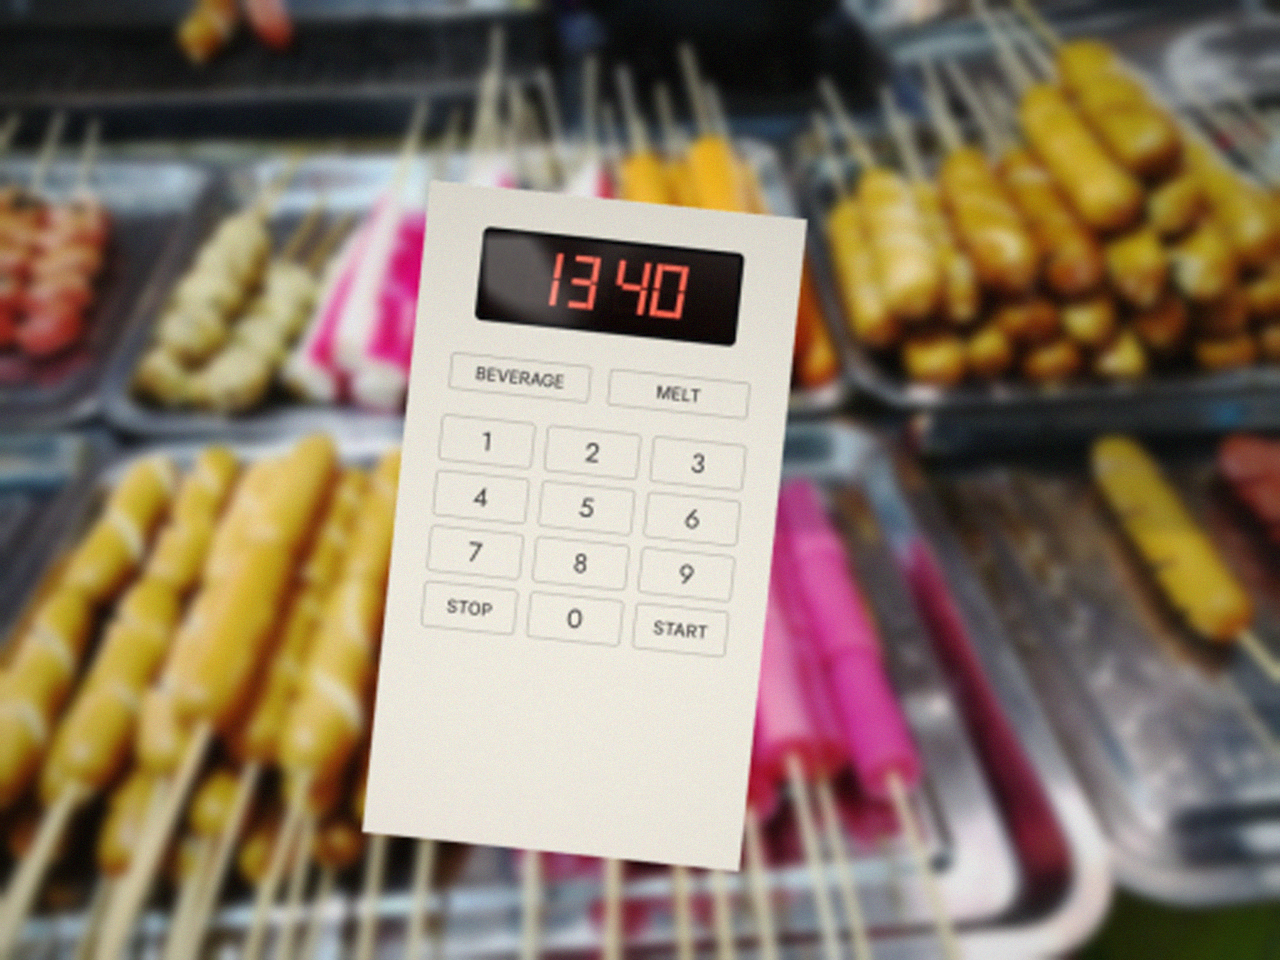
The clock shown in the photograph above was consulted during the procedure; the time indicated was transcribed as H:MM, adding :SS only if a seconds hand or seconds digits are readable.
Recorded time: 13:40
